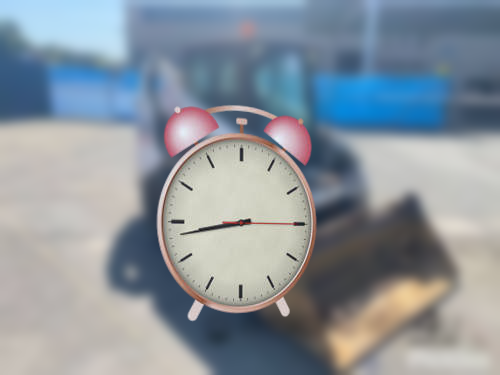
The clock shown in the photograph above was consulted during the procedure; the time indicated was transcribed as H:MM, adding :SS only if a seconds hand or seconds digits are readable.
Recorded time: 8:43:15
